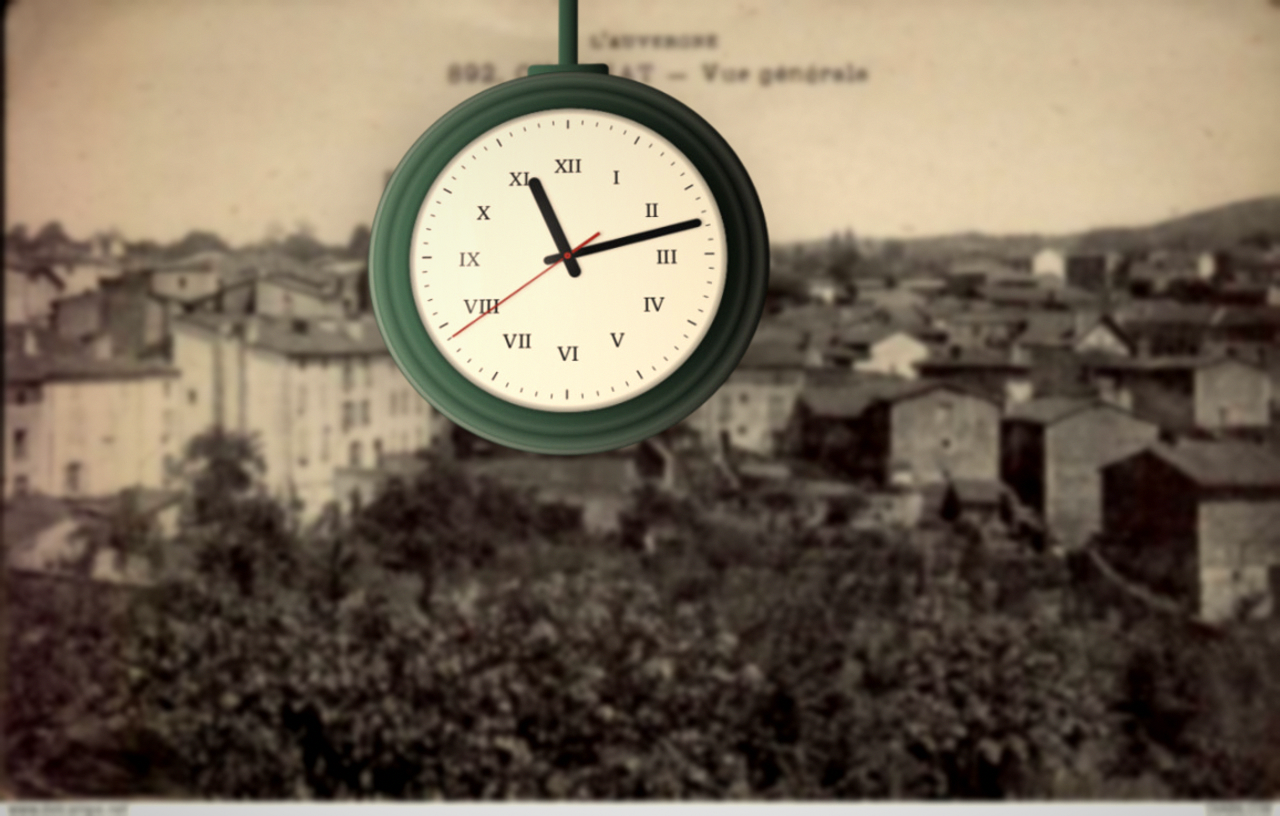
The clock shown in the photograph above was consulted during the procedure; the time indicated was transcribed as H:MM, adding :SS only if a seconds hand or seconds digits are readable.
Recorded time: 11:12:39
